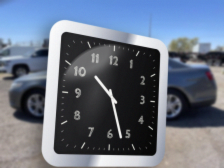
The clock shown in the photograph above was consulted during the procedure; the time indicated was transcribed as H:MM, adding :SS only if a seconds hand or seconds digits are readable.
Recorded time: 10:27
